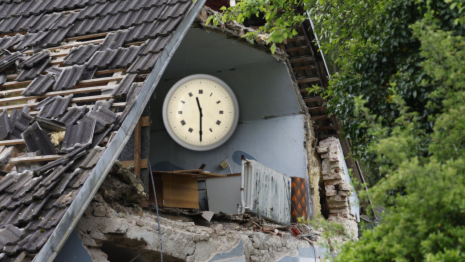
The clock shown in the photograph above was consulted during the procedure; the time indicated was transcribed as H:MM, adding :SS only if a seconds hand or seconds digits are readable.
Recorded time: 11:30
